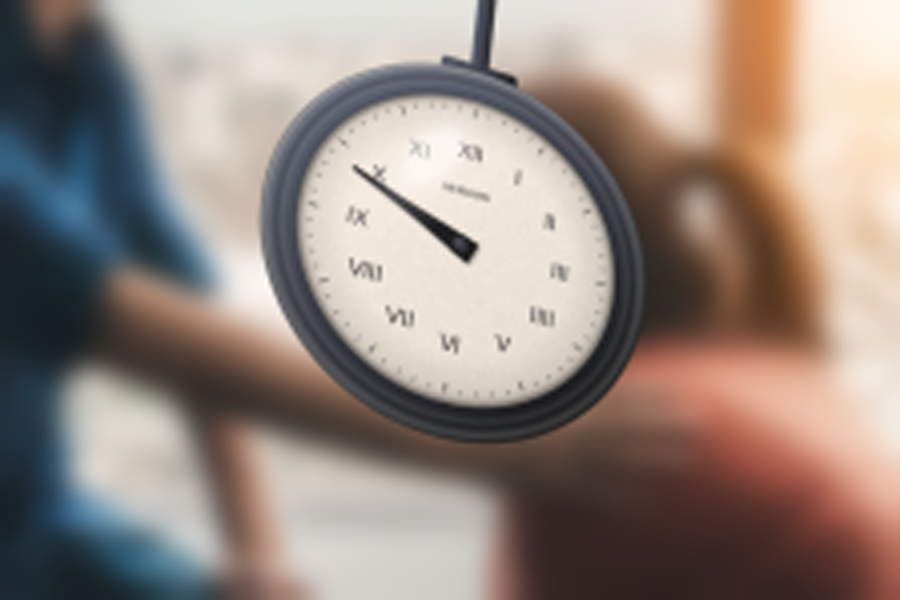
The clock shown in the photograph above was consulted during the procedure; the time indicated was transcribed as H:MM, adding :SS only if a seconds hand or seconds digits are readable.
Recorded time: 9:49
